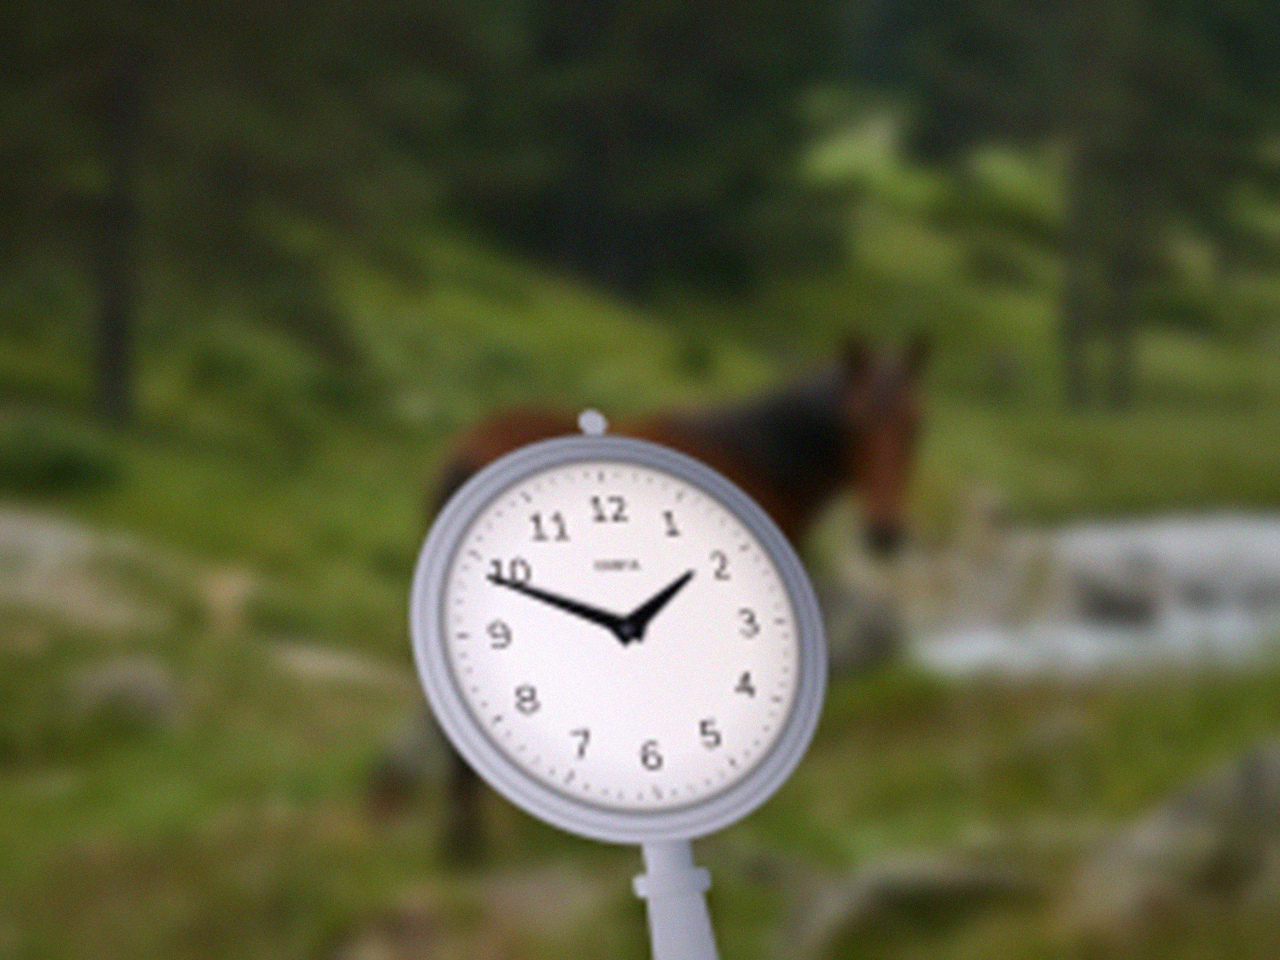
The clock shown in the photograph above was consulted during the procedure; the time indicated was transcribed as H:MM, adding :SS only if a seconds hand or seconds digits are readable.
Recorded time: 1:49
